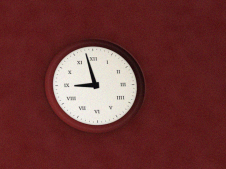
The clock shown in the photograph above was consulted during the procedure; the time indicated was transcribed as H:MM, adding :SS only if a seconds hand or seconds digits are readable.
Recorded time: 8:58
